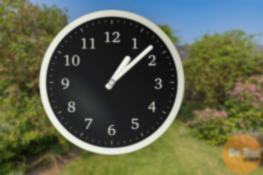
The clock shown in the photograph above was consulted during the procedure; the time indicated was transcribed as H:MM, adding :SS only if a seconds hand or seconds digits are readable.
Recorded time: 1:08
